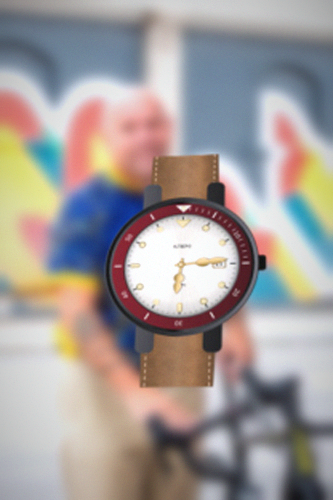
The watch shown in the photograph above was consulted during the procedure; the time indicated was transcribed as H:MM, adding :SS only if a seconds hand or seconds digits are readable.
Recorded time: 6:14
